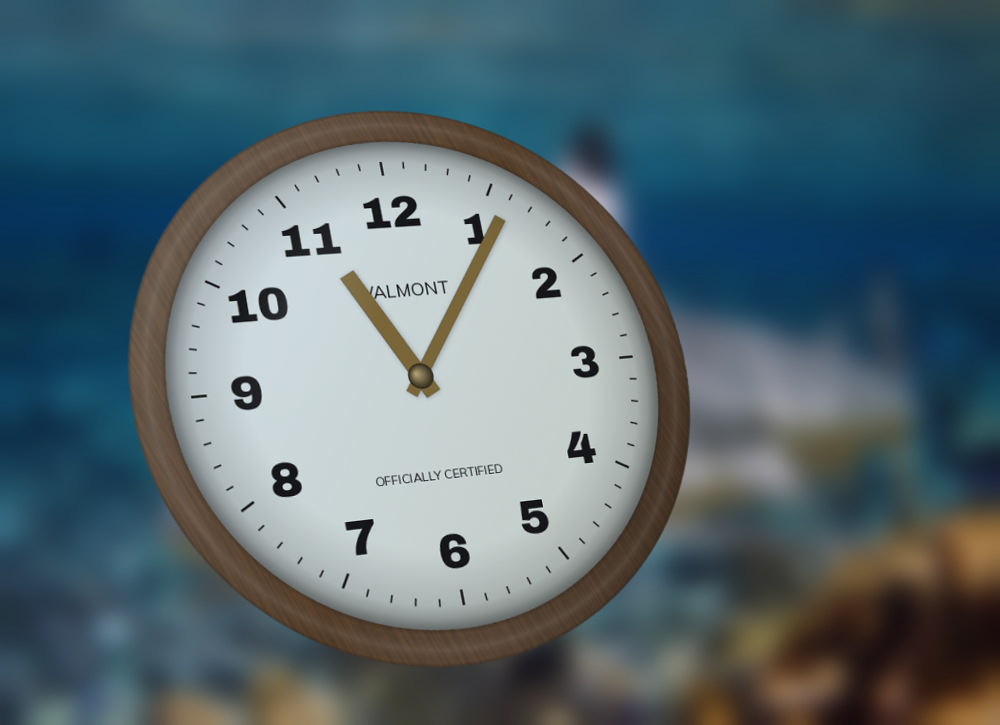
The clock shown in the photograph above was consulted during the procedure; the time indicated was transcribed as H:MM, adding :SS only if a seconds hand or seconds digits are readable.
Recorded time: 11:06
